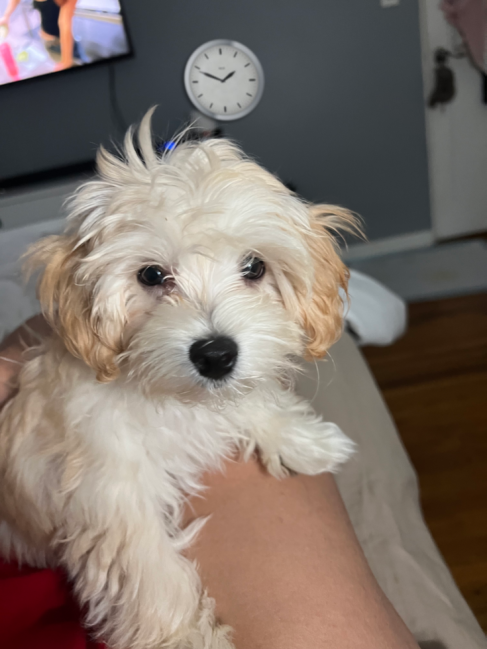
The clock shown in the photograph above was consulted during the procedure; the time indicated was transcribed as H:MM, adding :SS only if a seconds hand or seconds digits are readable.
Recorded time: 1:49
